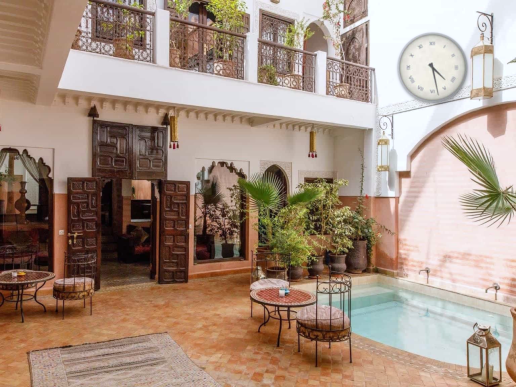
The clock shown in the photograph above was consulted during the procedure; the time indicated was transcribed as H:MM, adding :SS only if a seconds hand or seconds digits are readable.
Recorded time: 4:28
